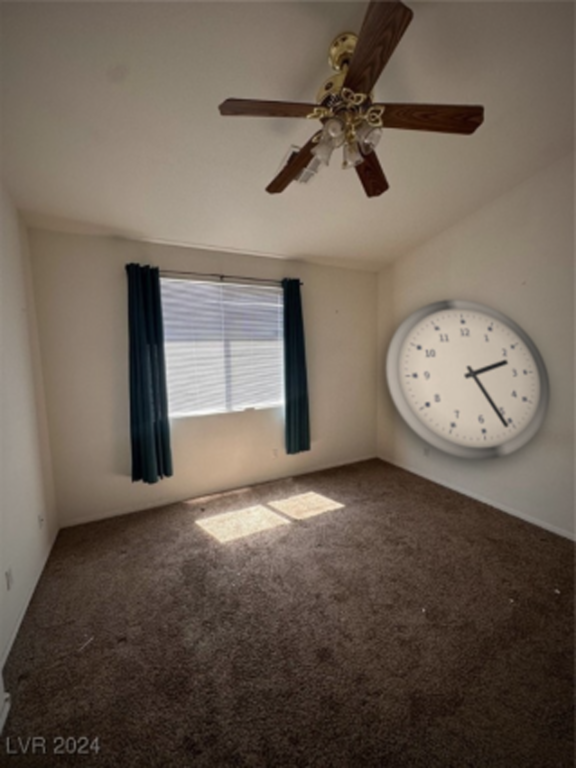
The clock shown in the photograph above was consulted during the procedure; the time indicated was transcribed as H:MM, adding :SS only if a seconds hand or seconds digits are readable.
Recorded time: 2:26
